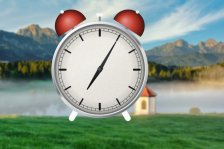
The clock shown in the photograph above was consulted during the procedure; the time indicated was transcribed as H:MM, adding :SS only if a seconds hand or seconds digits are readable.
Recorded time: 7:05
